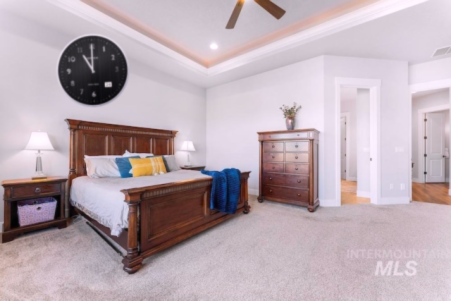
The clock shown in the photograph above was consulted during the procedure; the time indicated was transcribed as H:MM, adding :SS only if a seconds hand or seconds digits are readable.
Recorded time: 11:00
